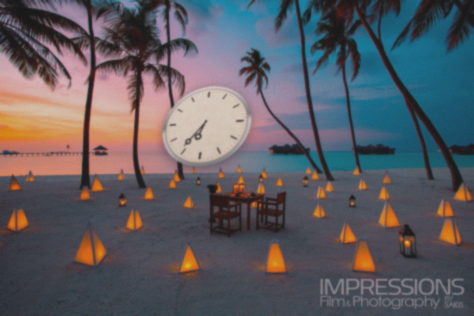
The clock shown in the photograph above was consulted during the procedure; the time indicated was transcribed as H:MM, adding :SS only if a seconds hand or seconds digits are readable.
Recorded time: 6:36
